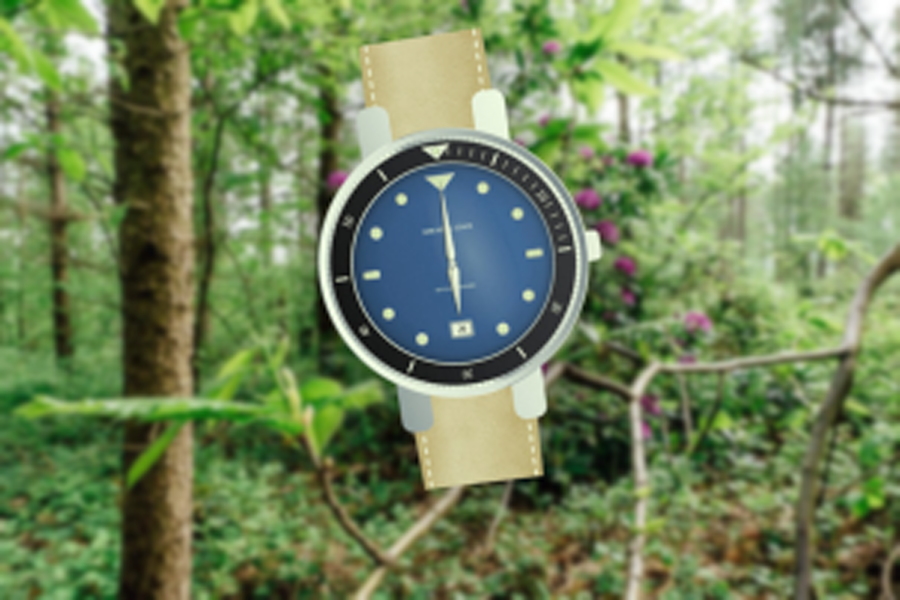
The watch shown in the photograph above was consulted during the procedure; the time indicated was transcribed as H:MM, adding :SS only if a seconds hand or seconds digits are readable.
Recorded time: 6:00
